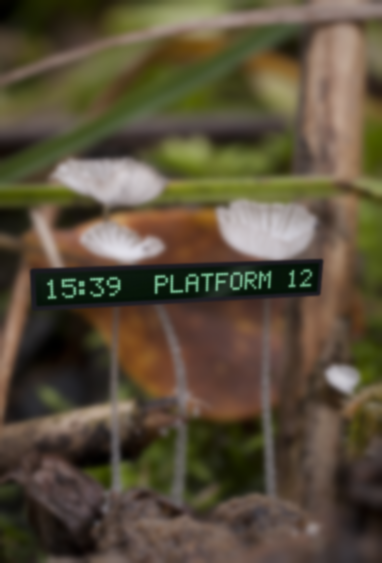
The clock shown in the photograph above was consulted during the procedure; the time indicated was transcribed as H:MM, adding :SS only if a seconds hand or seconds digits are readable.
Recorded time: 15:39
